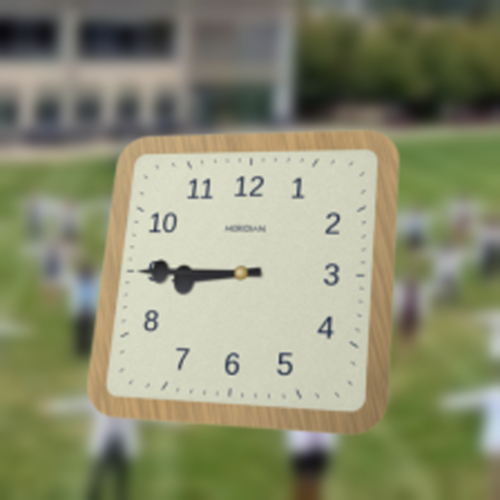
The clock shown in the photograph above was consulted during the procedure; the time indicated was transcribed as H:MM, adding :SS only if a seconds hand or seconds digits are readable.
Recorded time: 8:45
